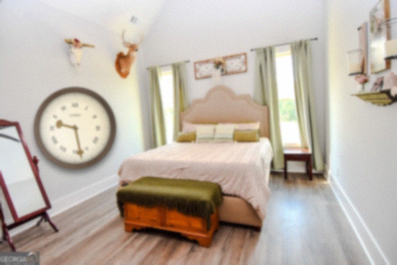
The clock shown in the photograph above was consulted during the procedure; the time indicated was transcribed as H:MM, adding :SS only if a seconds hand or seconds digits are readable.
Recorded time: 9:28
